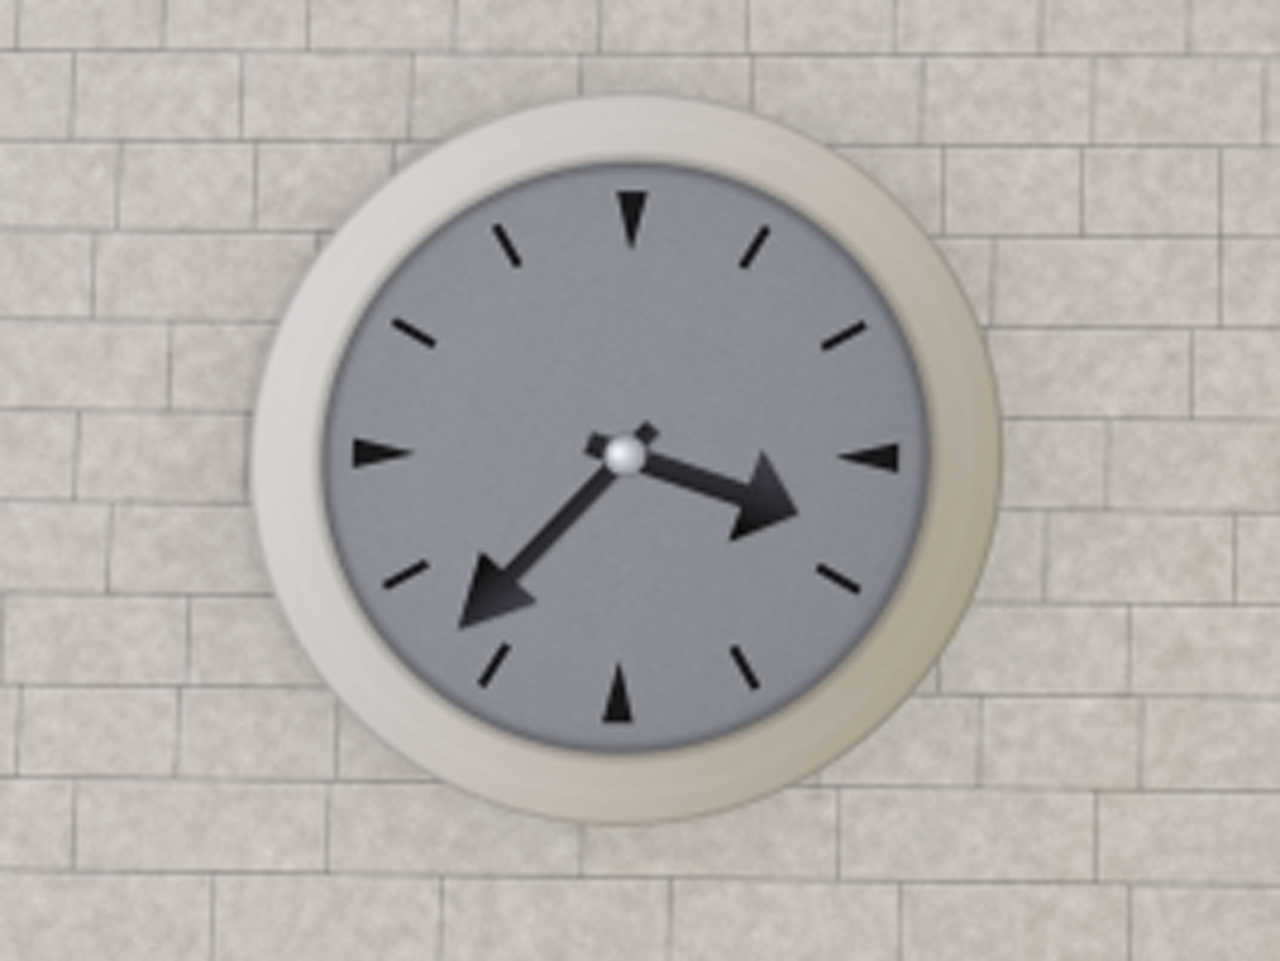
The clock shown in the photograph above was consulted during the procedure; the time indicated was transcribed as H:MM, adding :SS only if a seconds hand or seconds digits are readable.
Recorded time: 3:37
